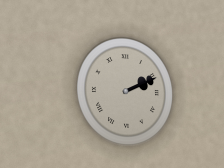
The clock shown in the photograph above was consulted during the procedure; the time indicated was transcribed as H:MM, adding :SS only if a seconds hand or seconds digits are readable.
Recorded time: 2:11
